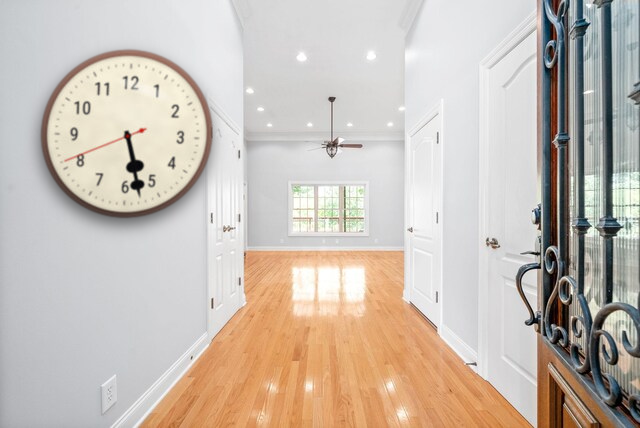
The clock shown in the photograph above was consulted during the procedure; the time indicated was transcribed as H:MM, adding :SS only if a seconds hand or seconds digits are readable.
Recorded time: 5:27:41
